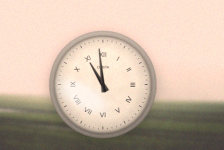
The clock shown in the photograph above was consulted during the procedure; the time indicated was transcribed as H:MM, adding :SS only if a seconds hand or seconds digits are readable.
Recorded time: 10:59
